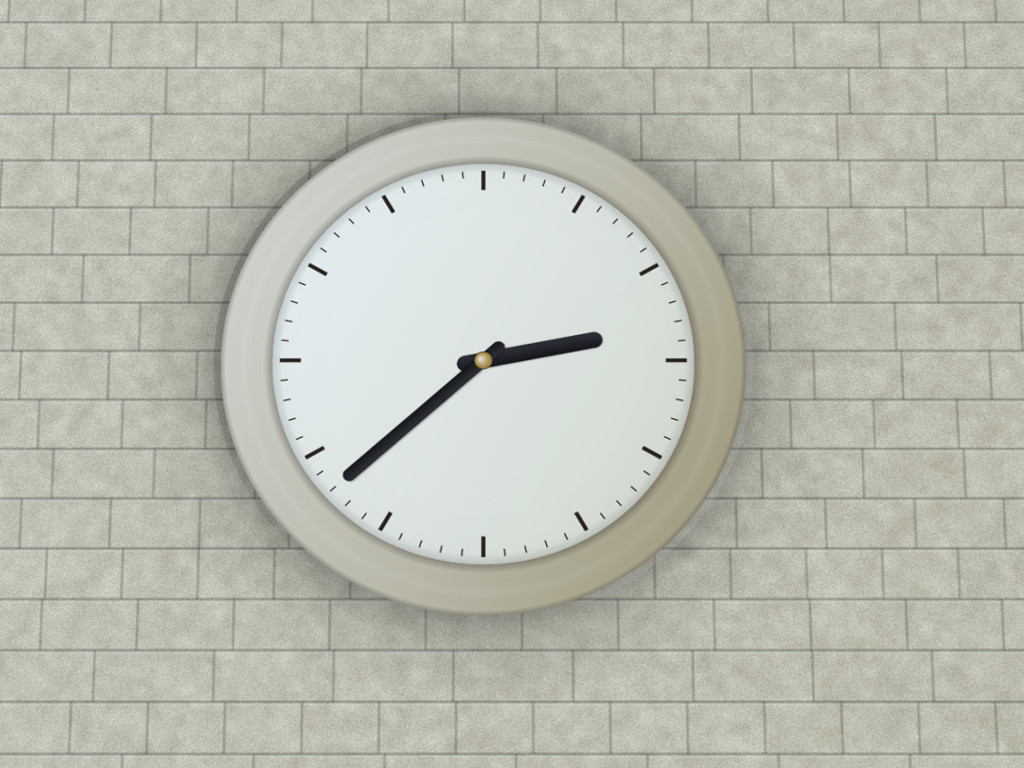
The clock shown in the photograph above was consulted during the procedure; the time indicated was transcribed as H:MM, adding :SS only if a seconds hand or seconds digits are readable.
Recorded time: 2:38
